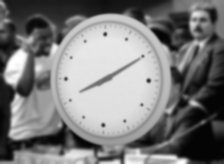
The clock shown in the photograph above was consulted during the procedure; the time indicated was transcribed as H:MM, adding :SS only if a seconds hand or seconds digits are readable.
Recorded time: 8:10
